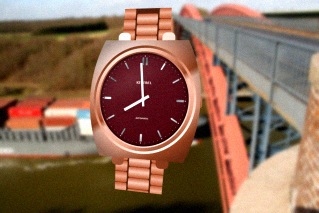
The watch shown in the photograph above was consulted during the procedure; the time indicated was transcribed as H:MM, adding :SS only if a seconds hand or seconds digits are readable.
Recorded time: 7:59
